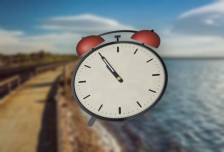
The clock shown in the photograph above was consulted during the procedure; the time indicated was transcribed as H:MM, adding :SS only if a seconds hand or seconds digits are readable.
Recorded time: 10:55
